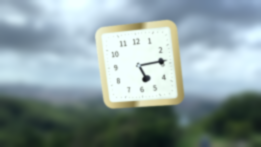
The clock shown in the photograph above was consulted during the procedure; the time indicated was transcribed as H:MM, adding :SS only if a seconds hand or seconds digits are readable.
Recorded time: 5:14
